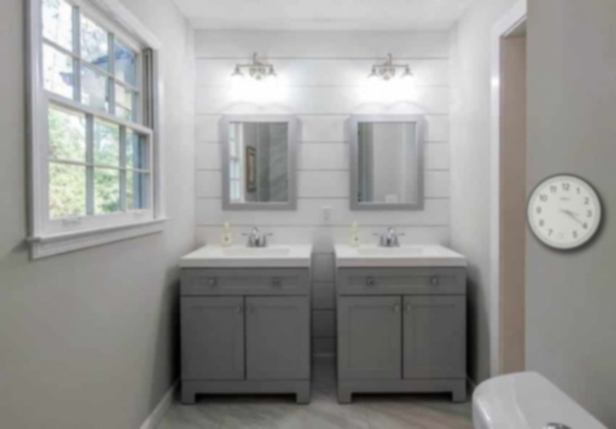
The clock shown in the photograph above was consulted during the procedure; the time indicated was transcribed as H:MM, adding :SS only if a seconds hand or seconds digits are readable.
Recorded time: 3:20
